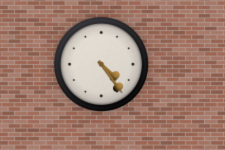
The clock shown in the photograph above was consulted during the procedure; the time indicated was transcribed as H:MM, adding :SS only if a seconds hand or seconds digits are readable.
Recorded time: 4:24
